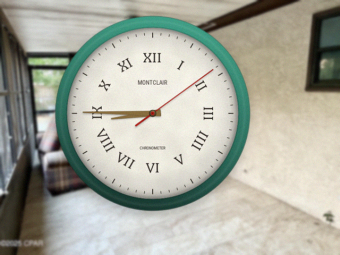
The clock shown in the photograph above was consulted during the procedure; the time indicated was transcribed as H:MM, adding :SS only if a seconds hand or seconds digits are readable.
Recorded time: 8:45:09
